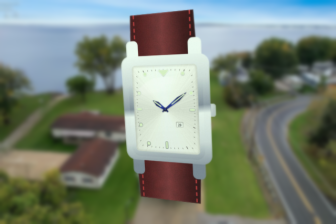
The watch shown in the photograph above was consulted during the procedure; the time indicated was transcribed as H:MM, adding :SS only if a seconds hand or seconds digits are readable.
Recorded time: 10:09
